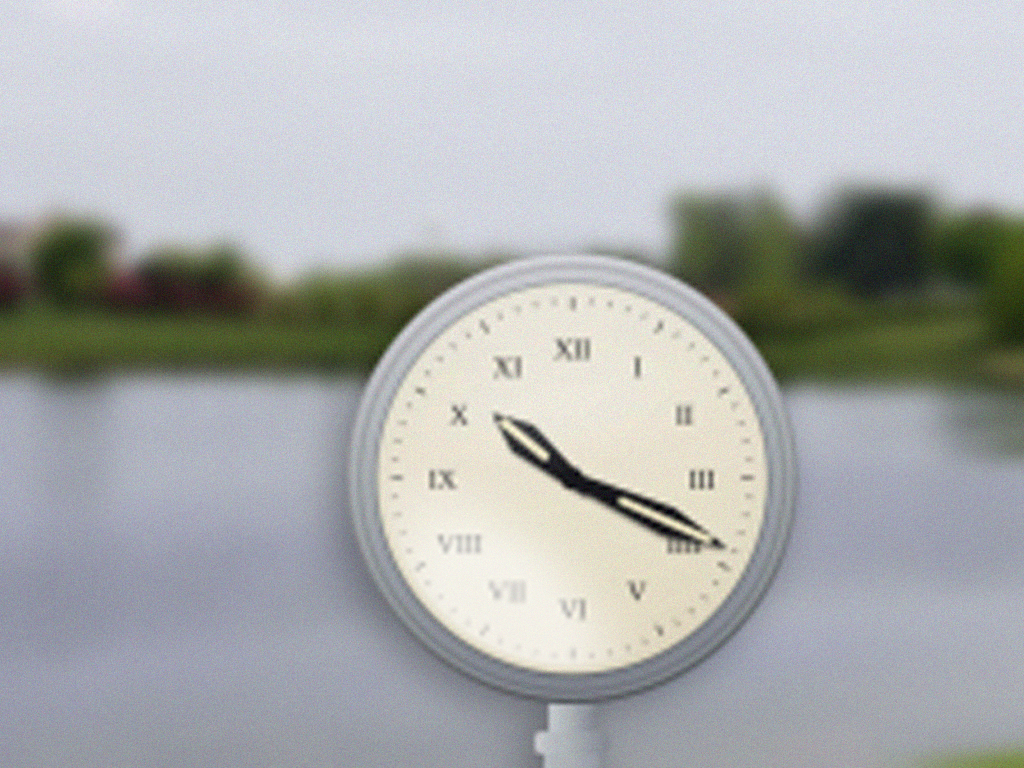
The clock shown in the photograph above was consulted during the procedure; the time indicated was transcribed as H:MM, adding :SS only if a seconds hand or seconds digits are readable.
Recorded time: 10:19
